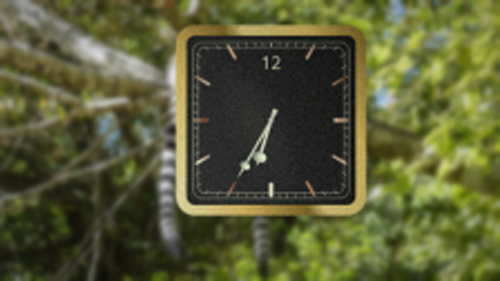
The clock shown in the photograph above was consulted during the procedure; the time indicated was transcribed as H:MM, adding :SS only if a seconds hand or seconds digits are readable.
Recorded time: 6:35
